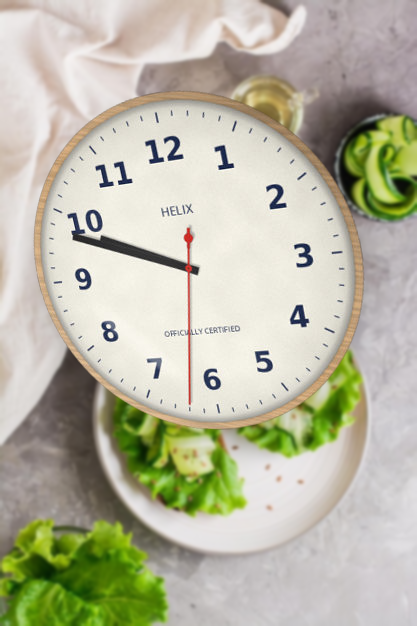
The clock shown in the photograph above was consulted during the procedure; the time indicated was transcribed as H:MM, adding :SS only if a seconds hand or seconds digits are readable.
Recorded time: 9:48:32
